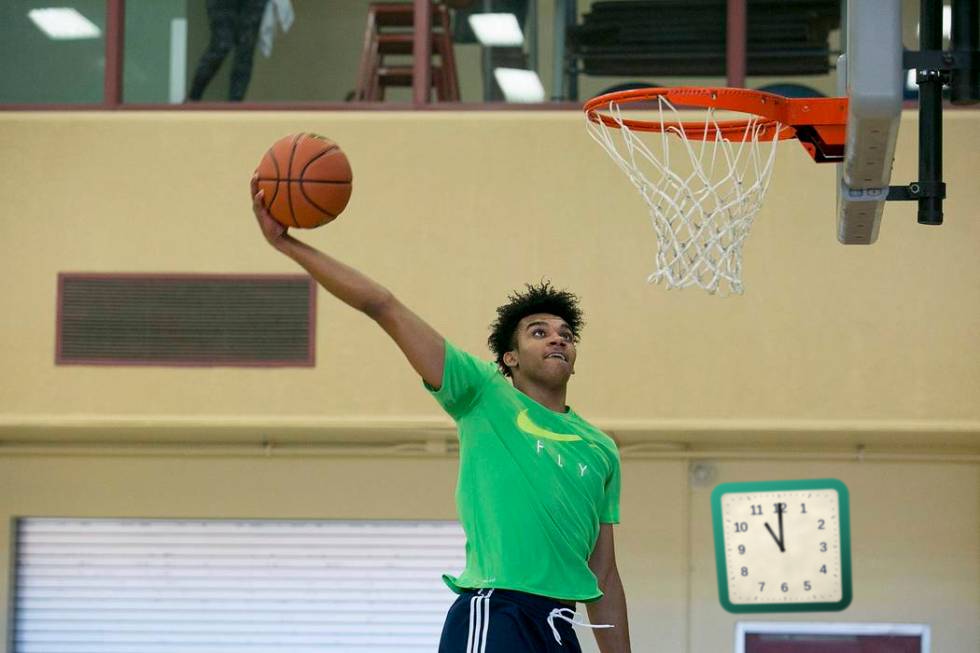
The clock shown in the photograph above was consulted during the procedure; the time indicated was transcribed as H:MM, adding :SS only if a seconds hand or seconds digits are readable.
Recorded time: 11:00
